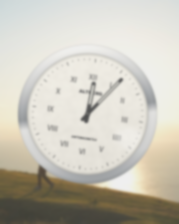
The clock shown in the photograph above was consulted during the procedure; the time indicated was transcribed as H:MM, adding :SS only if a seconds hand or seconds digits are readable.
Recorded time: 12:06
